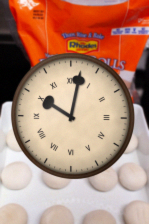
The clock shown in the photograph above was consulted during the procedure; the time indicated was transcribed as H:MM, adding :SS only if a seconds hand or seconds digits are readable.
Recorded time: 10:02
